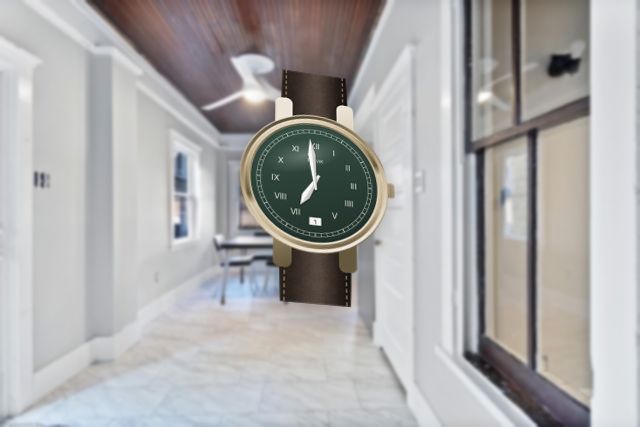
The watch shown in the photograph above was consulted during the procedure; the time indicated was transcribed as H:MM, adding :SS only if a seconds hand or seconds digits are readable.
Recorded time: 6:59
